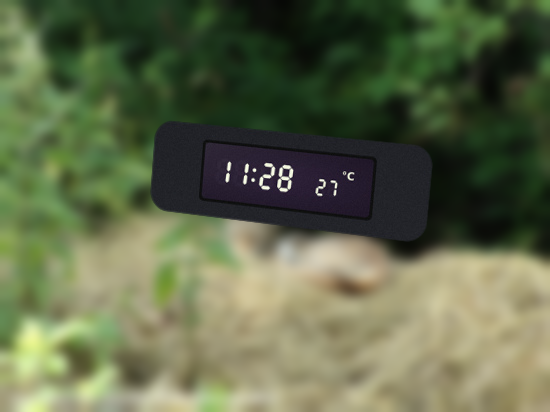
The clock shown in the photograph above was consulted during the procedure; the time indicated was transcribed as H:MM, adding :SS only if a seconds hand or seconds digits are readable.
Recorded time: 11:28
